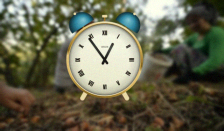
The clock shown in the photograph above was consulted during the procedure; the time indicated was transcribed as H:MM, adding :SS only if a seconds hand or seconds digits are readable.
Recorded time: 12:54
